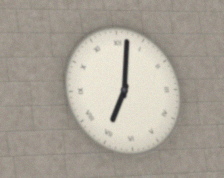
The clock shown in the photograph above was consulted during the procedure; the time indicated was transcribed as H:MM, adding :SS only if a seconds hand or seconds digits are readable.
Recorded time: 7:02
